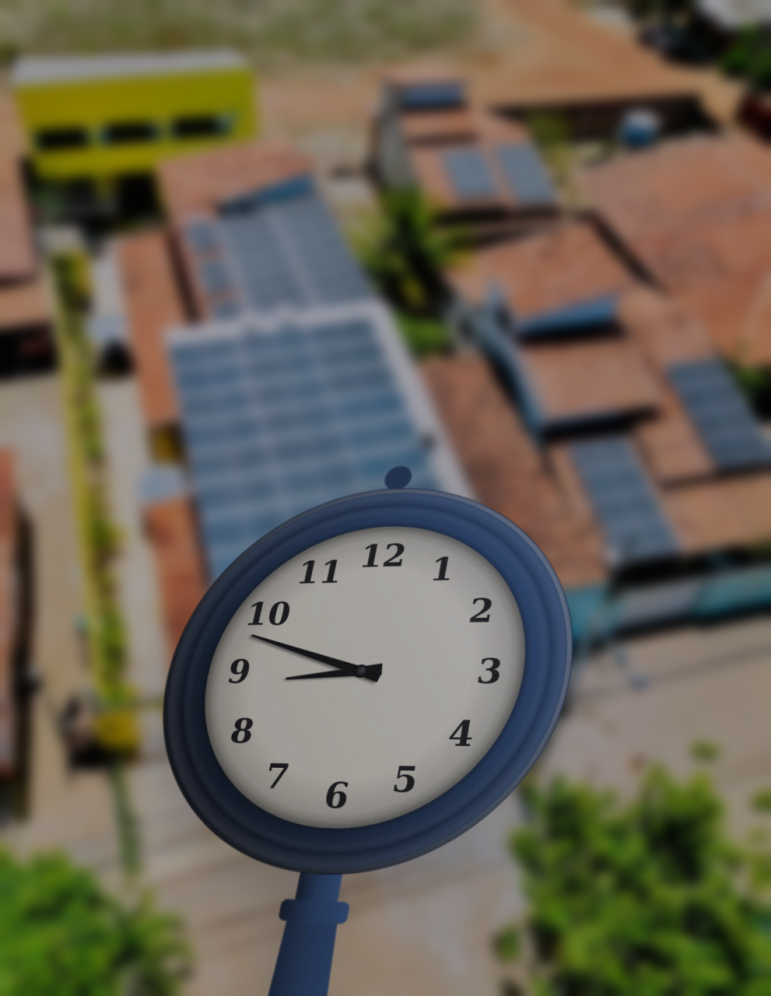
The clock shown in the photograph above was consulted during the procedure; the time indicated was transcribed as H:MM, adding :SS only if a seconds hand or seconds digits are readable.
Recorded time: 8:48
